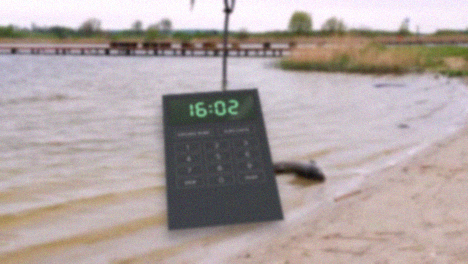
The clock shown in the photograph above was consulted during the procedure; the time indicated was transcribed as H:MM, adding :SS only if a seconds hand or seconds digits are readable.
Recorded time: 16:02
